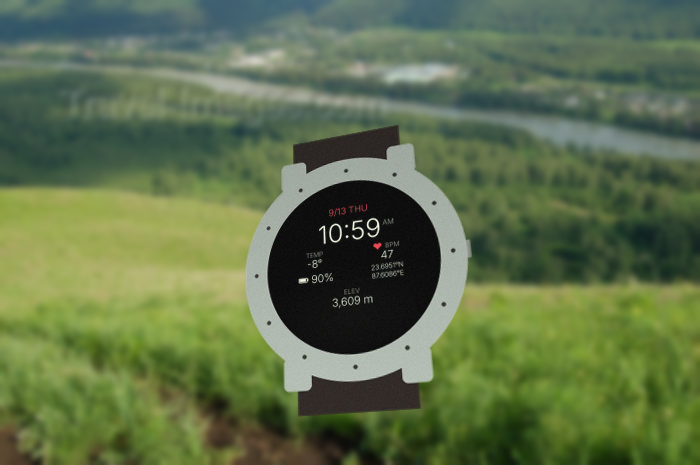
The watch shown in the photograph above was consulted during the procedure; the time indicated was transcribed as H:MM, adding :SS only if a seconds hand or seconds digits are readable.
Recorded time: 10:59
